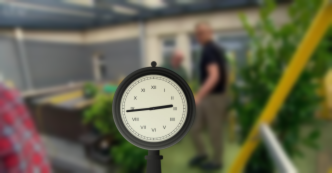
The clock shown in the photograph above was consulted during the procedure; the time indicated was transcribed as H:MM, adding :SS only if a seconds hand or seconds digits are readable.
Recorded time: 2:44
